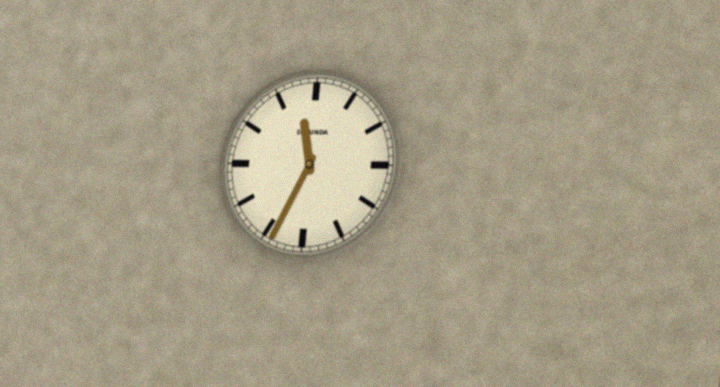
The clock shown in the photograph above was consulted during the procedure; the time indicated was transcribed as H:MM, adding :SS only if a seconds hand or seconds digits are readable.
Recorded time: 11:34
